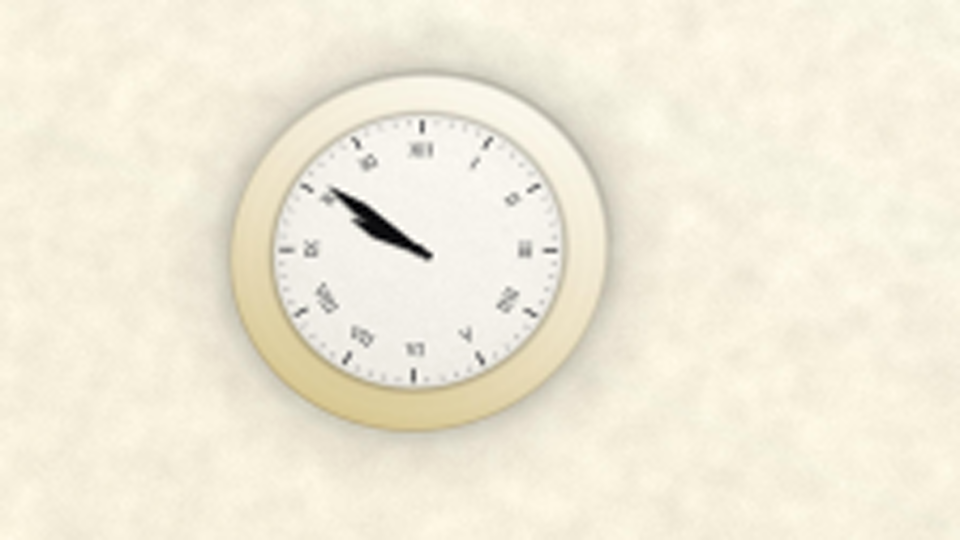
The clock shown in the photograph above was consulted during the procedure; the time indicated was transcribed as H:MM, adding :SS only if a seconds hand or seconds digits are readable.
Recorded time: 9:51
